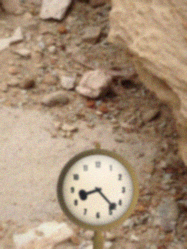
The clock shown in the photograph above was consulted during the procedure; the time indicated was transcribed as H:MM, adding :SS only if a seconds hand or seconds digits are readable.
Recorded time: 8:23
